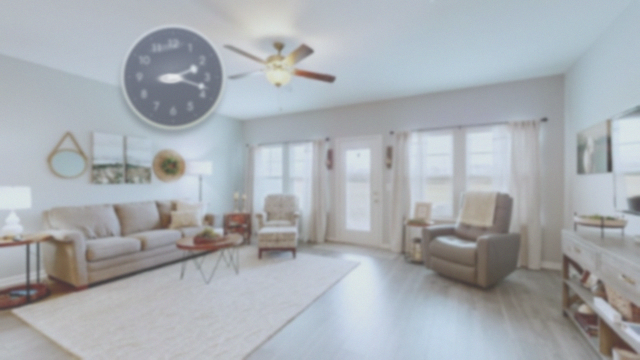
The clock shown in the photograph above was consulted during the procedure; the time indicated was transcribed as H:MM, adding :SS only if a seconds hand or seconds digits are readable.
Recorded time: 2:18
